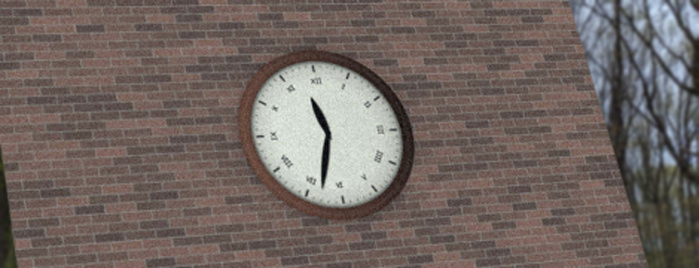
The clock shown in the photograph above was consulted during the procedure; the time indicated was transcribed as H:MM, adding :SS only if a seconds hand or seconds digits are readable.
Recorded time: 11:33
